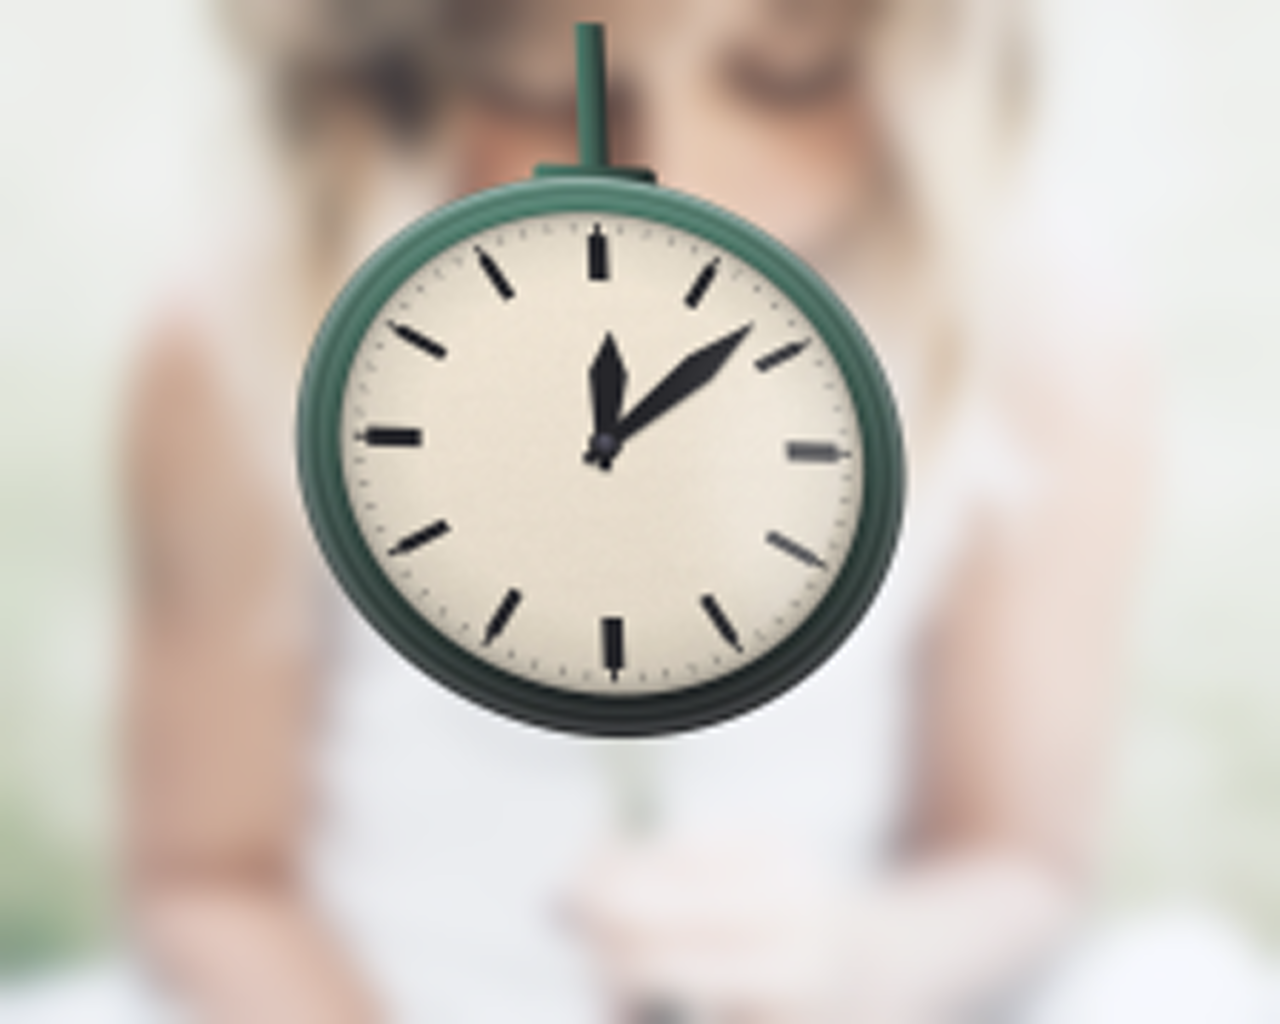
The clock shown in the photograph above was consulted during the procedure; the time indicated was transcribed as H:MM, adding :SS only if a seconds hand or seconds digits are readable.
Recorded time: 12:08
